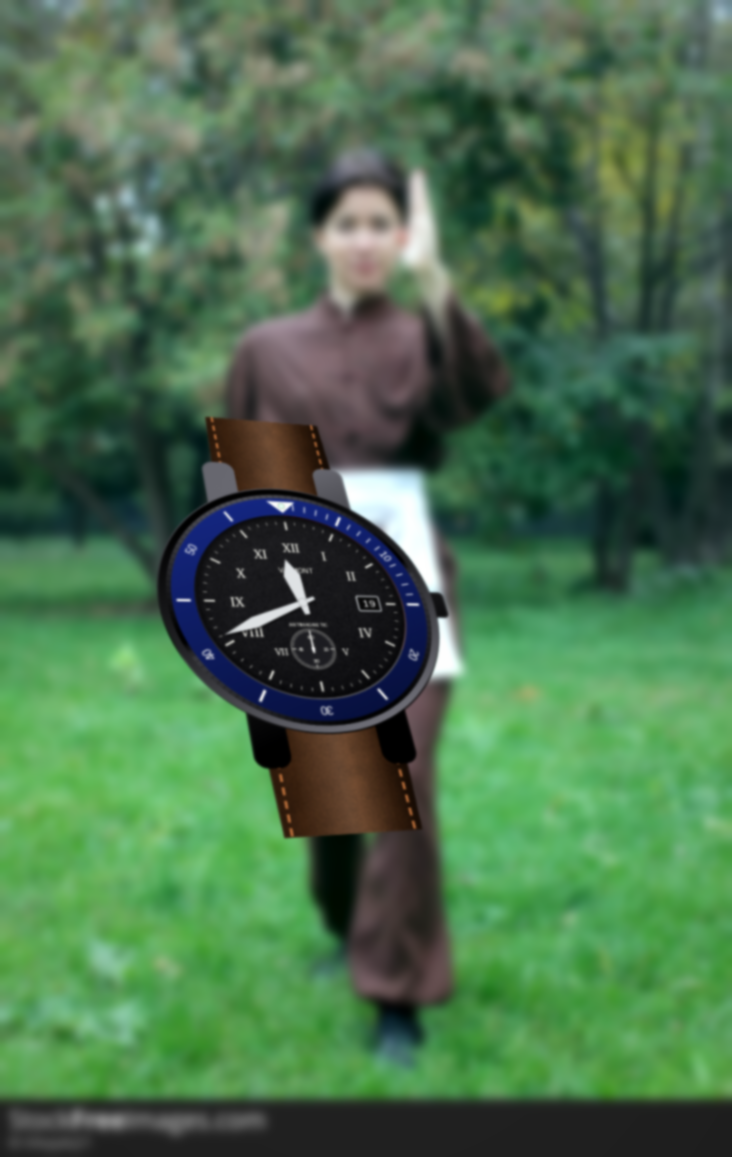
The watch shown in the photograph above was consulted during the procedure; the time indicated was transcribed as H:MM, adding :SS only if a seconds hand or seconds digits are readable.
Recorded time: 11:41
